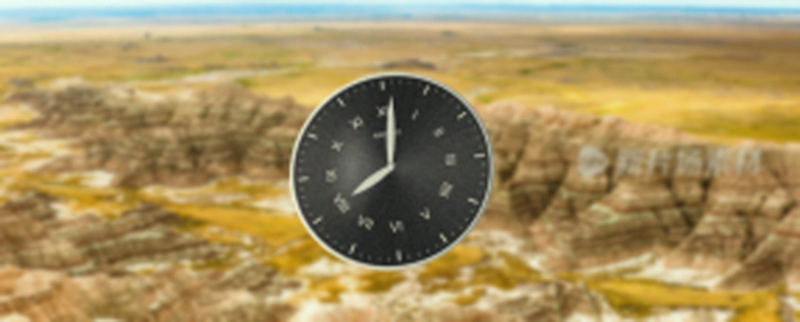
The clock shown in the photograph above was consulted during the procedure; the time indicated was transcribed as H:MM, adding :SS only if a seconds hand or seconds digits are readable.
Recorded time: 8:01
